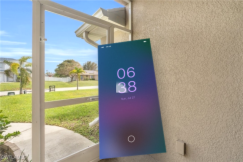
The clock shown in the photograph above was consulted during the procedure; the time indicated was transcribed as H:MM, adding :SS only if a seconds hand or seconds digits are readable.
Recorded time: 6:38
